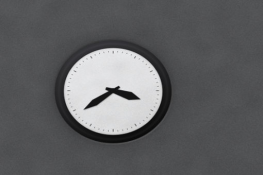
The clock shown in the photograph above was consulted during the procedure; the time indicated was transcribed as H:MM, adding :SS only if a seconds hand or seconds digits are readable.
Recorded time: 3:39
